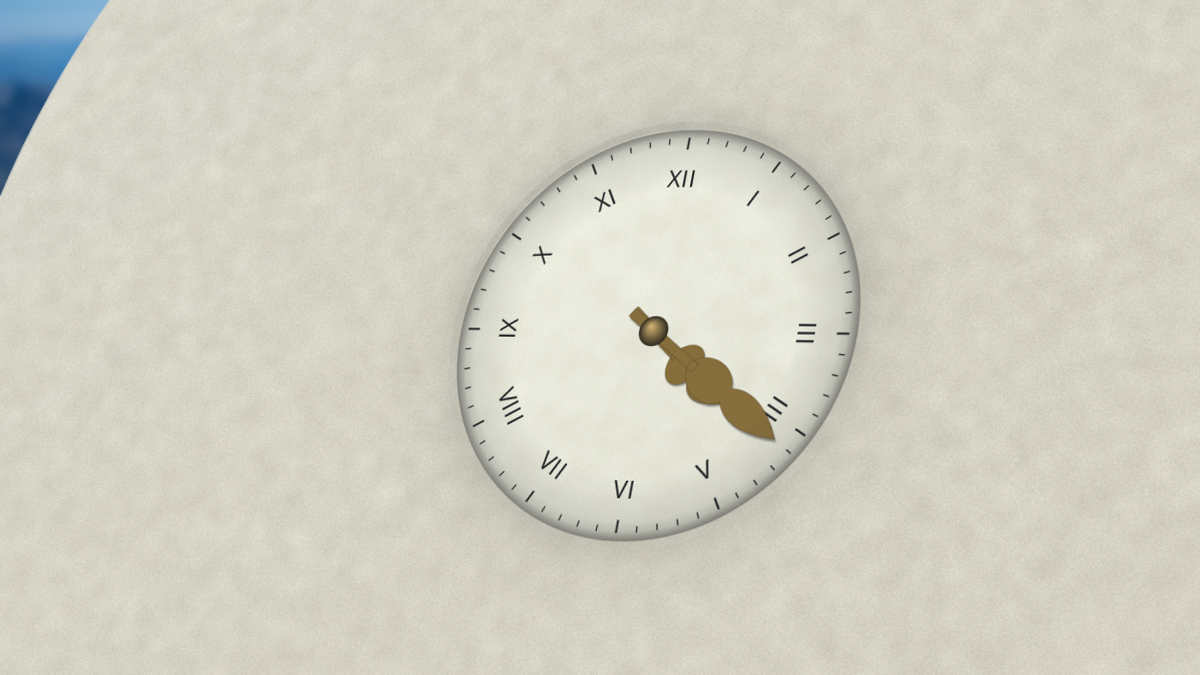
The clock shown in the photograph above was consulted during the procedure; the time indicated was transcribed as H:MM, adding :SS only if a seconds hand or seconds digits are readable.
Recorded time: 4:21
